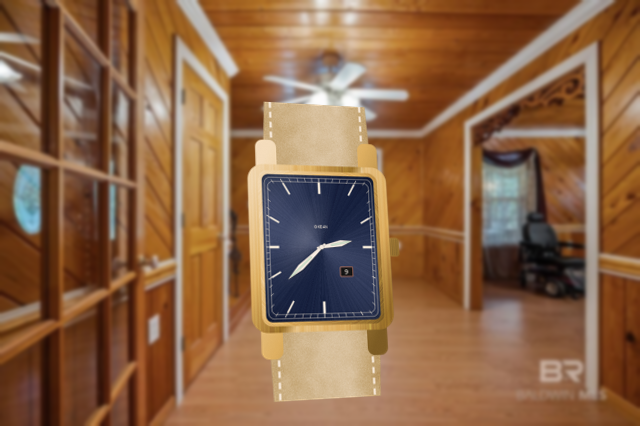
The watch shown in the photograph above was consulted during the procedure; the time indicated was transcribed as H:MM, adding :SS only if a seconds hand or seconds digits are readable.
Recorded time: 2:38
